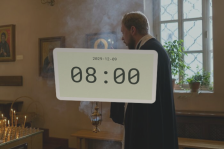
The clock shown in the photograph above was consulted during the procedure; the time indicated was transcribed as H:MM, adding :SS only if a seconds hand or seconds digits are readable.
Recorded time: 8:00
